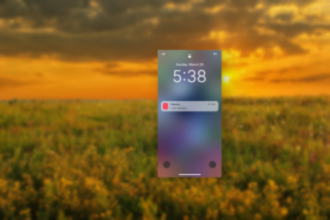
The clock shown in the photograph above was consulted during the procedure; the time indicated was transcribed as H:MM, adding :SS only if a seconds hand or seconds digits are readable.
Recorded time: 5:38
